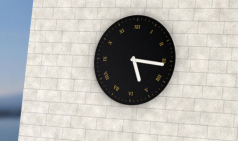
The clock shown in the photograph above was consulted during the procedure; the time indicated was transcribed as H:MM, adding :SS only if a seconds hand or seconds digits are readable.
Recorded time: 5:16
